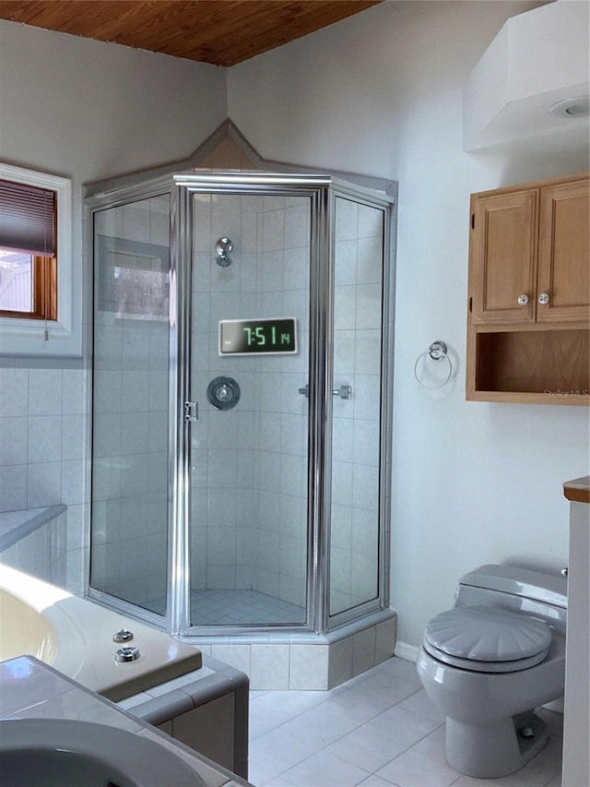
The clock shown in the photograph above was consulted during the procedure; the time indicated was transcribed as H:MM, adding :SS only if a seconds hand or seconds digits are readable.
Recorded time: 7:51:14
